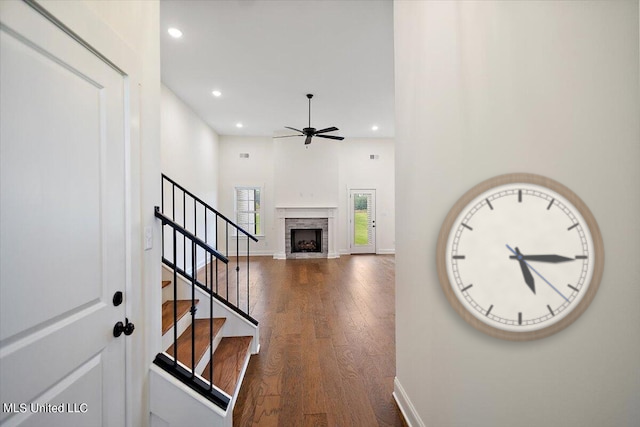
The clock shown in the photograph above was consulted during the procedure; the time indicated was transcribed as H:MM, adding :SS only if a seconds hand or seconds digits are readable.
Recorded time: 5:15:22
